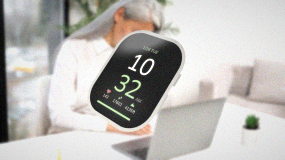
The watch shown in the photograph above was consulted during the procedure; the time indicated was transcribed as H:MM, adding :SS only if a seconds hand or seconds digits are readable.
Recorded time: 10:32
